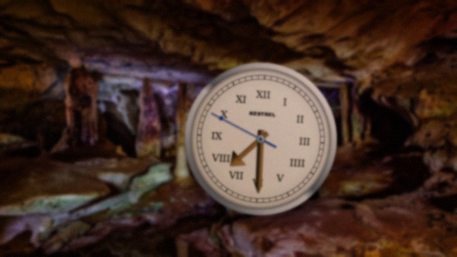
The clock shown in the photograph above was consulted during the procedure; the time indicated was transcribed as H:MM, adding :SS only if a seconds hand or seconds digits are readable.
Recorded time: 7:29:49
